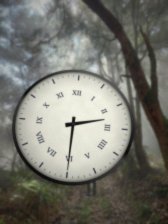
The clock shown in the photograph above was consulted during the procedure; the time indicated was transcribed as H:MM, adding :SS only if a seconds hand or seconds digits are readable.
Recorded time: 2:30
